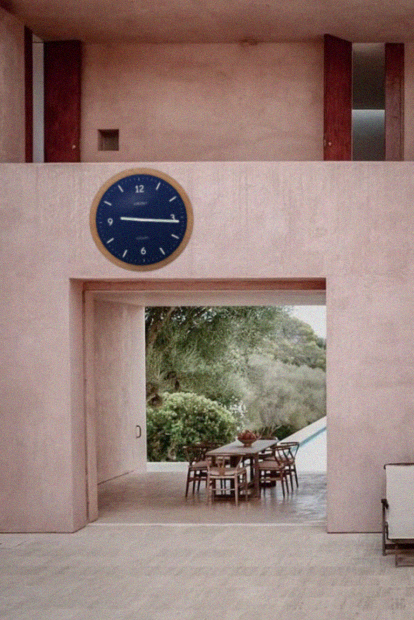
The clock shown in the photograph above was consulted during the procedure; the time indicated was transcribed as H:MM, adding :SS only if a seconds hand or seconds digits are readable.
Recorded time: 9:16
